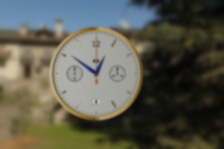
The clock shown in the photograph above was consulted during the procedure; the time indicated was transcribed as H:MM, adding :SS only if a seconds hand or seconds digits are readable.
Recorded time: 12:51
